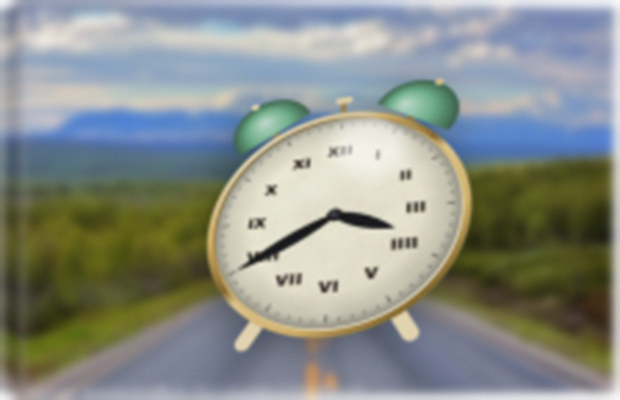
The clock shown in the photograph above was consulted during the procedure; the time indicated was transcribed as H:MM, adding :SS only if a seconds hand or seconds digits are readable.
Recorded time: 3:40
